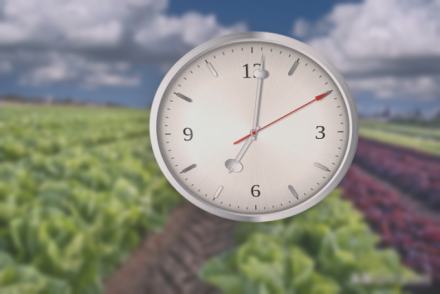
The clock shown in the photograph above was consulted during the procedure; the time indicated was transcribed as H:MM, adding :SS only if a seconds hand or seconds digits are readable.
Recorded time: 7:01:10
